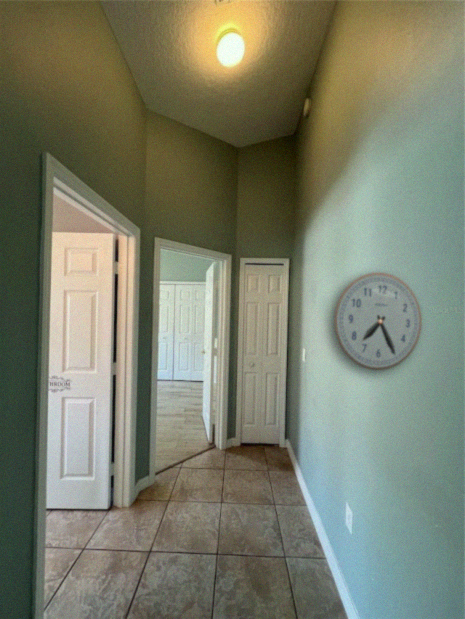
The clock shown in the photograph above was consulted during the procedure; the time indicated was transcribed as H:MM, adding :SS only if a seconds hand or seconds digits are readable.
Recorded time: 7:25
